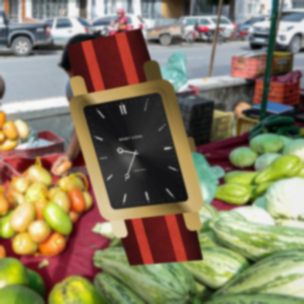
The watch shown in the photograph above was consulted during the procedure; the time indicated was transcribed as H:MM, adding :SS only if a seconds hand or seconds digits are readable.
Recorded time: 9:36
